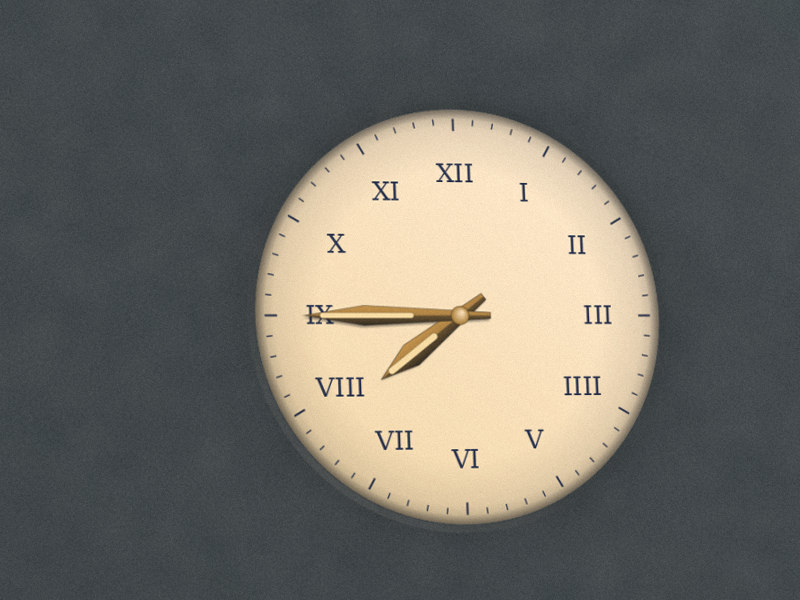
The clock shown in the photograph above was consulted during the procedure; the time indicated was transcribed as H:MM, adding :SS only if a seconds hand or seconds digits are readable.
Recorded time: 7:45
